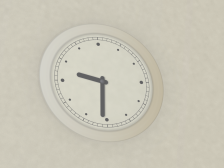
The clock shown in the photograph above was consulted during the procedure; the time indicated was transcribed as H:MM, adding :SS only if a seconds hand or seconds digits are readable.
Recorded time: 9:31
